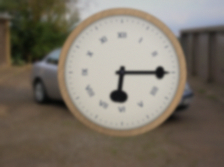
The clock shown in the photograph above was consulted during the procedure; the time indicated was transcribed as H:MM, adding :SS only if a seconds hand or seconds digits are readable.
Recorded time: 6:15
